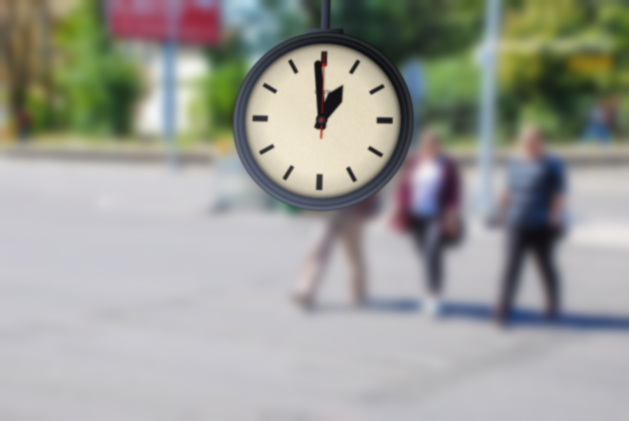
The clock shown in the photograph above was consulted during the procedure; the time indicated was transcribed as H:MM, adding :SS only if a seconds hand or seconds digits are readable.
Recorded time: 12:59:00
